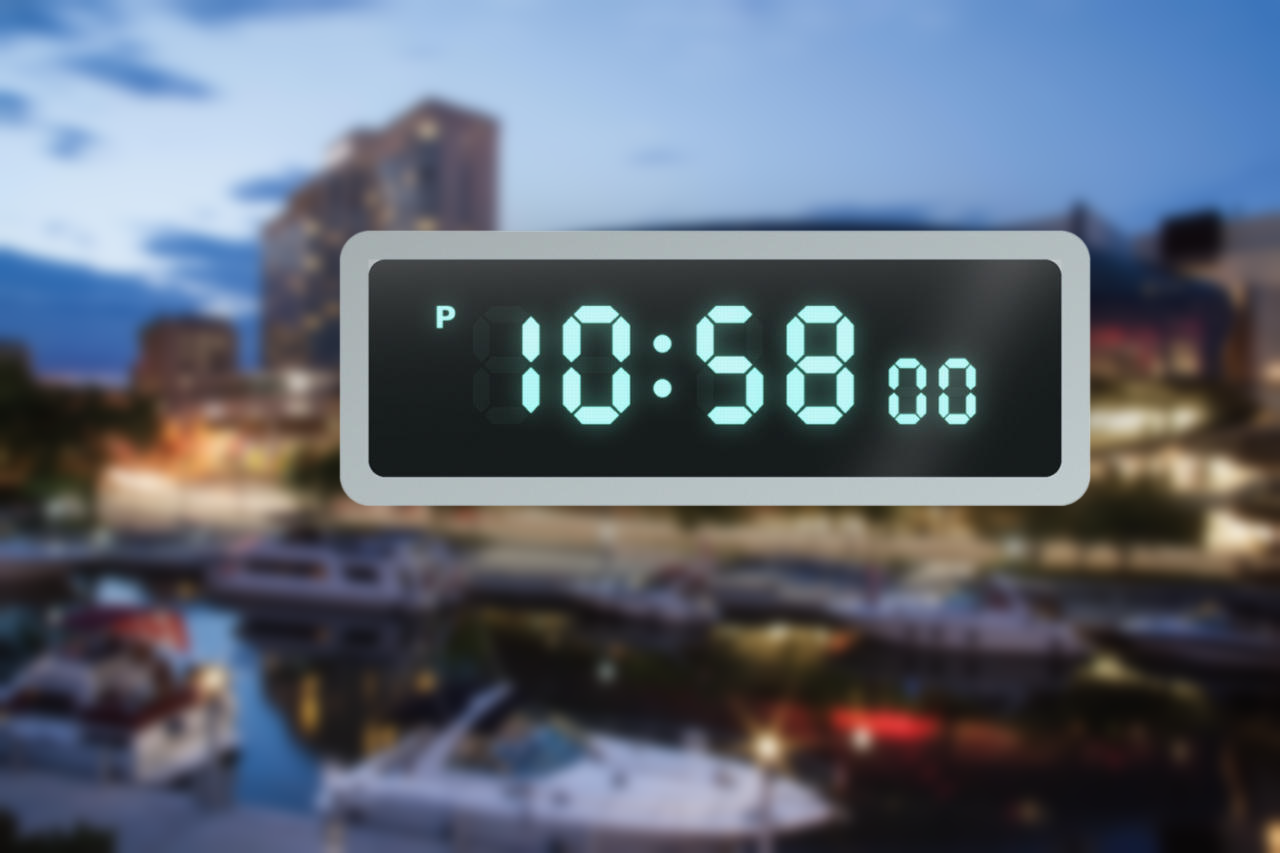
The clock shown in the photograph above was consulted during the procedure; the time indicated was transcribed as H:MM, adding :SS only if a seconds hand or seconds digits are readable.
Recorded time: 10:58:00
